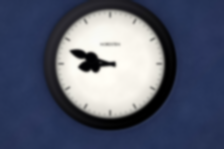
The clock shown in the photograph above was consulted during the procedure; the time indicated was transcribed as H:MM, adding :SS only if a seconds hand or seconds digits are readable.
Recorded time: 8:48
